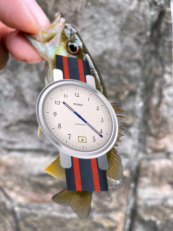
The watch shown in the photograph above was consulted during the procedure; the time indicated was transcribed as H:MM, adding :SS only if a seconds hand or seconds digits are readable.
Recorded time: 10:22
